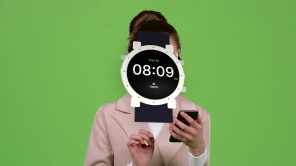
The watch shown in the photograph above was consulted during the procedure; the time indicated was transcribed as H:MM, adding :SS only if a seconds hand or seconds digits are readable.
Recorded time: 8:09
